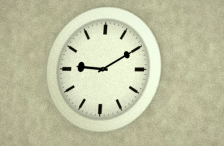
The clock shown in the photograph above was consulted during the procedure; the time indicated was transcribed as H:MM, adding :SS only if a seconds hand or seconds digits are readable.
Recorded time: 9:10
